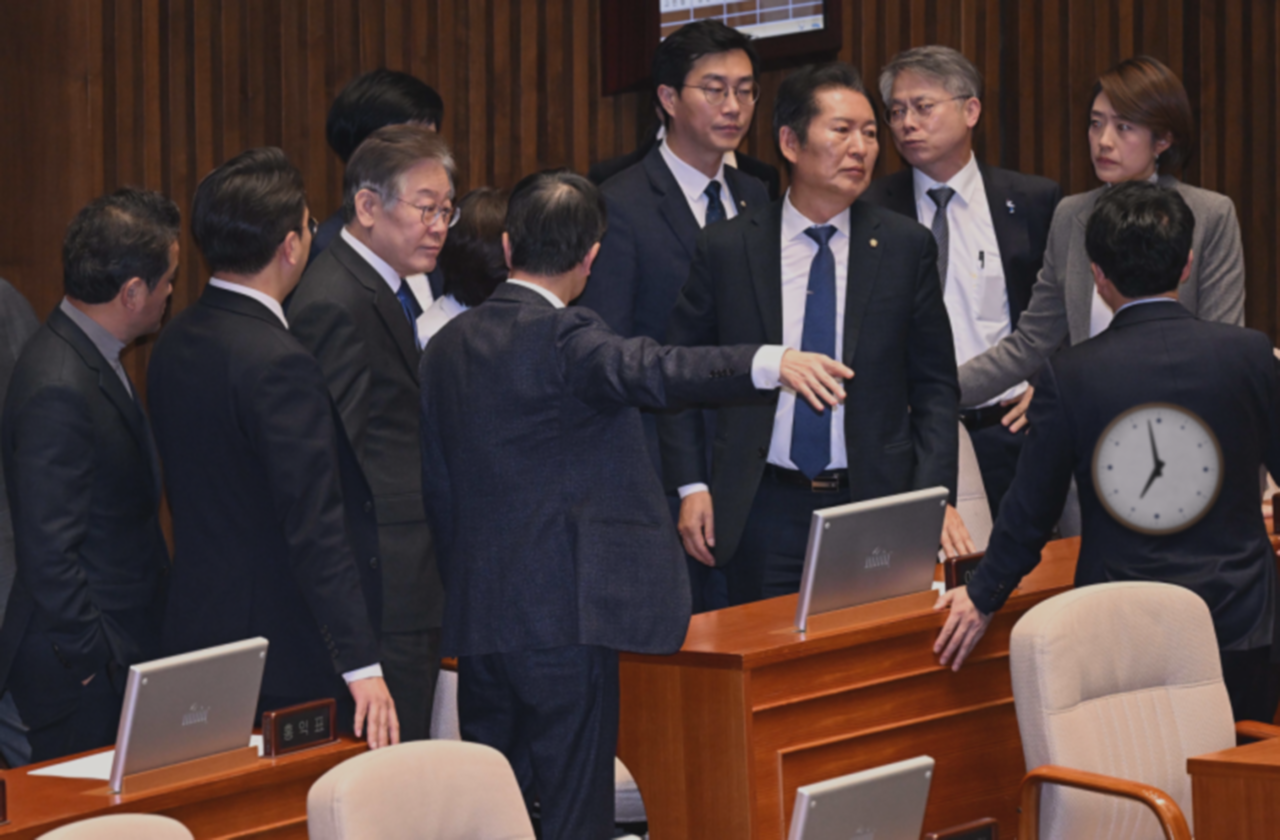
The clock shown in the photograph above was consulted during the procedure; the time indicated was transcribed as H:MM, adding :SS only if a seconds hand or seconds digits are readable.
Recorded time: 6:58
